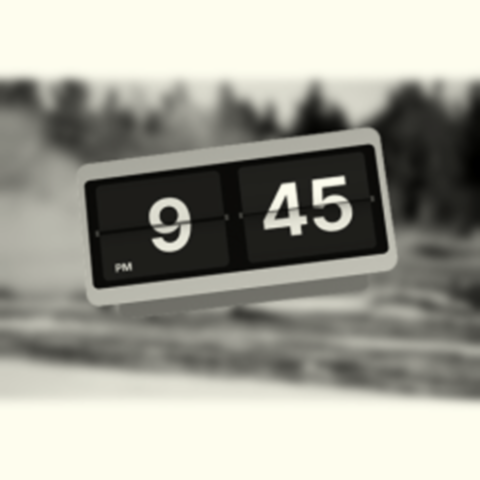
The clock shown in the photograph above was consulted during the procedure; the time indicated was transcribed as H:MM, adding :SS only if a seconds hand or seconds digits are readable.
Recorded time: 9:45
